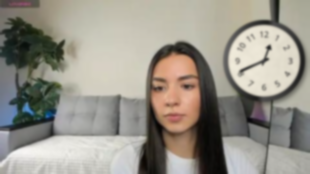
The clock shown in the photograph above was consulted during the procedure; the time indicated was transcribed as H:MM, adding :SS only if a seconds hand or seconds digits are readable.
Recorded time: 12:41
